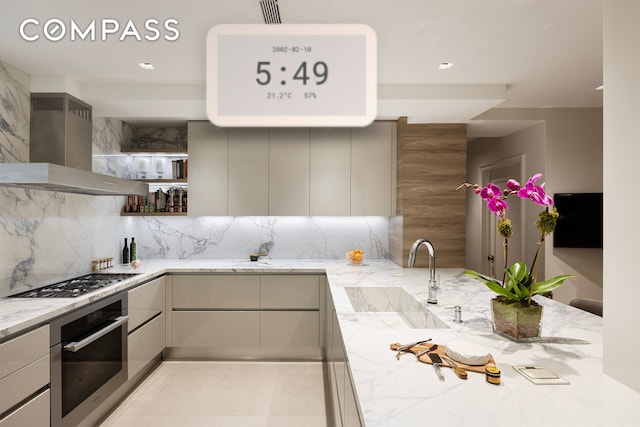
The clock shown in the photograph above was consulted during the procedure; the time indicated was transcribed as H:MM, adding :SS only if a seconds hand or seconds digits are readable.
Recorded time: 5:49
